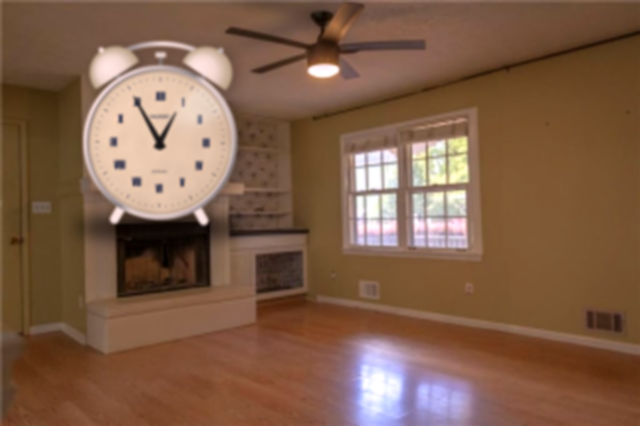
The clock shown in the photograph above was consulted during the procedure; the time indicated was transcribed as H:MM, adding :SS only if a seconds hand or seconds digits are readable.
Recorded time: 12:55
